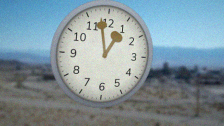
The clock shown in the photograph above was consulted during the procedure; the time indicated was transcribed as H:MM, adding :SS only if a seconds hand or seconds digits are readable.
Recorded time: 12:58
